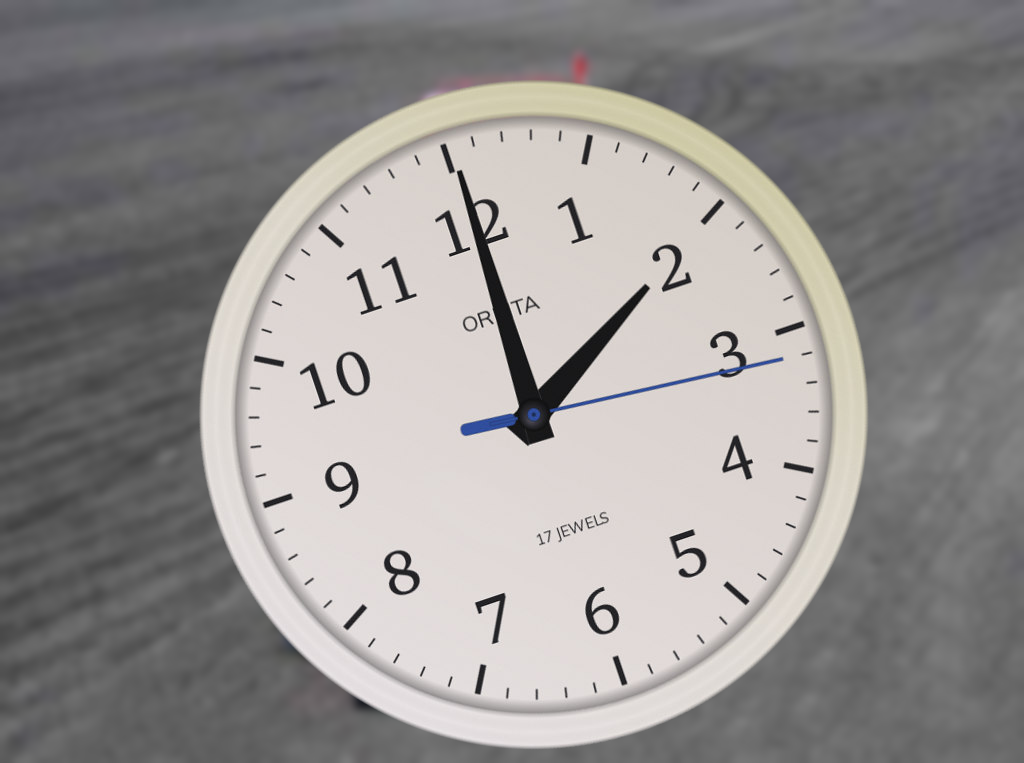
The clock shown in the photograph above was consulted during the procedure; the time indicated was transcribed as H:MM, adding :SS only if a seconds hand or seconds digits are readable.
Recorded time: 2:00:16
